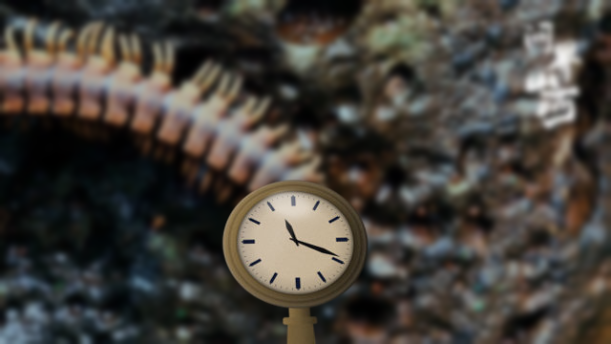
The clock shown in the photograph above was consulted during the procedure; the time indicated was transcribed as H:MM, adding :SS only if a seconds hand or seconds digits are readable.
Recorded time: 11:19
